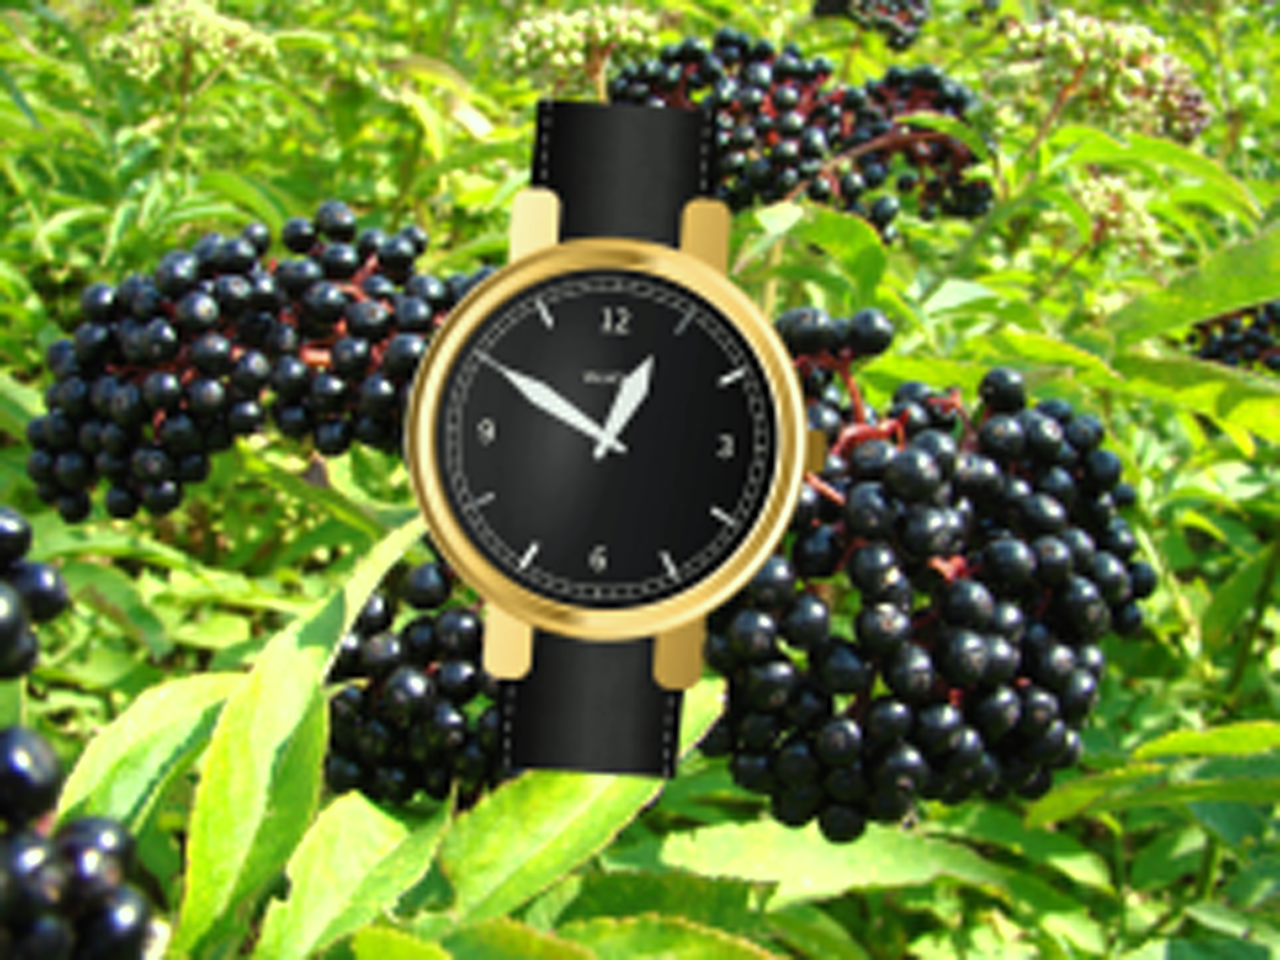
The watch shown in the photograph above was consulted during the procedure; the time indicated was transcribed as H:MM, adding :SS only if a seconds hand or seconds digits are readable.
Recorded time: 12:50
